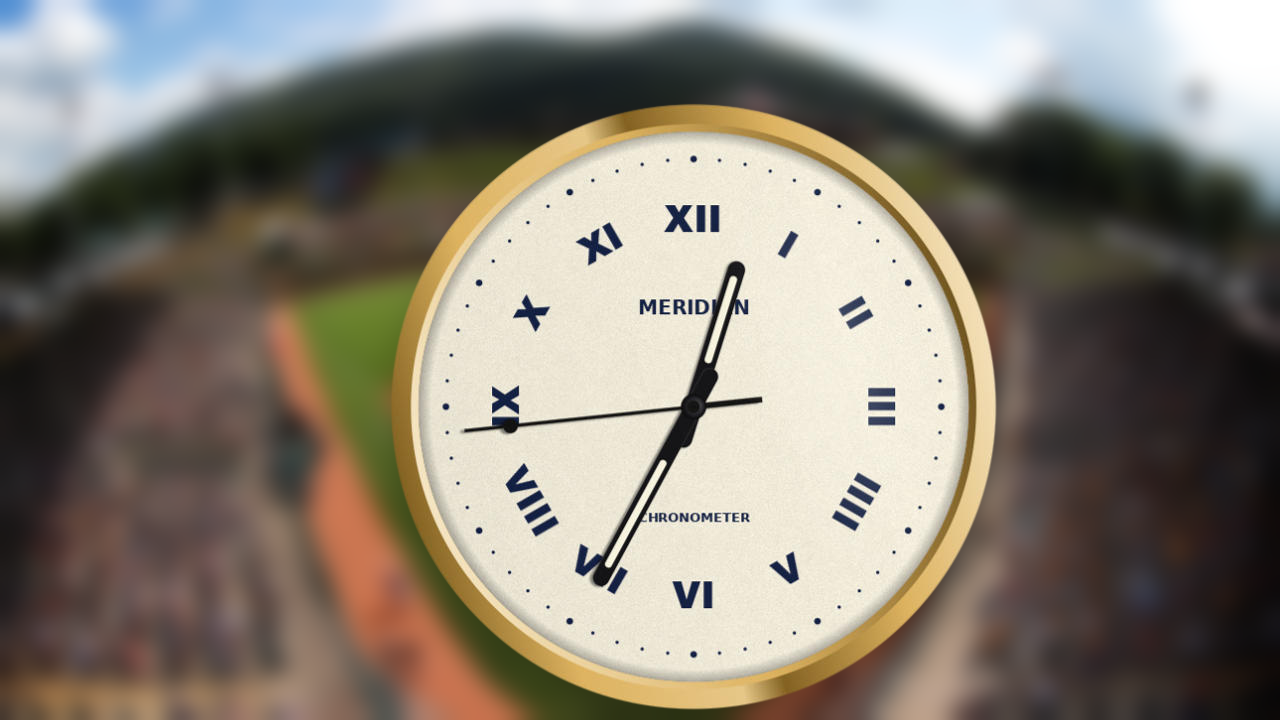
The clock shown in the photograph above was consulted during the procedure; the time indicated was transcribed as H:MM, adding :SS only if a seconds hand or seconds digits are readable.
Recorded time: 12:34:44
